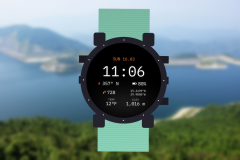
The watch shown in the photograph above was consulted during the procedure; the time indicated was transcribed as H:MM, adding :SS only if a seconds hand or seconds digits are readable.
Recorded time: 11:06
